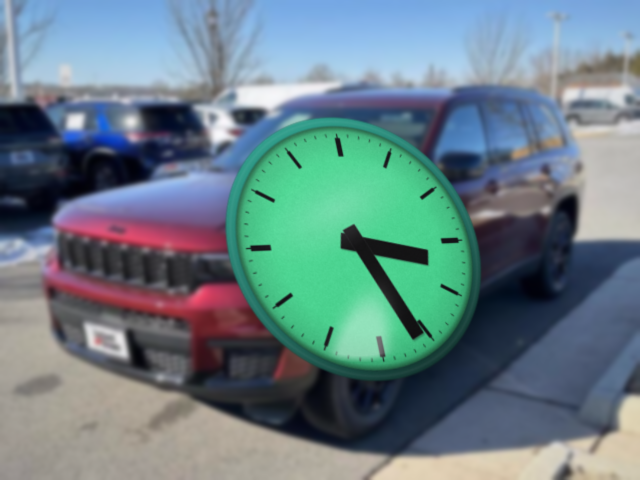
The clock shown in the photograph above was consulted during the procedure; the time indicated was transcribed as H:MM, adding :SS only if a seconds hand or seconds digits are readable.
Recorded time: 3:26
